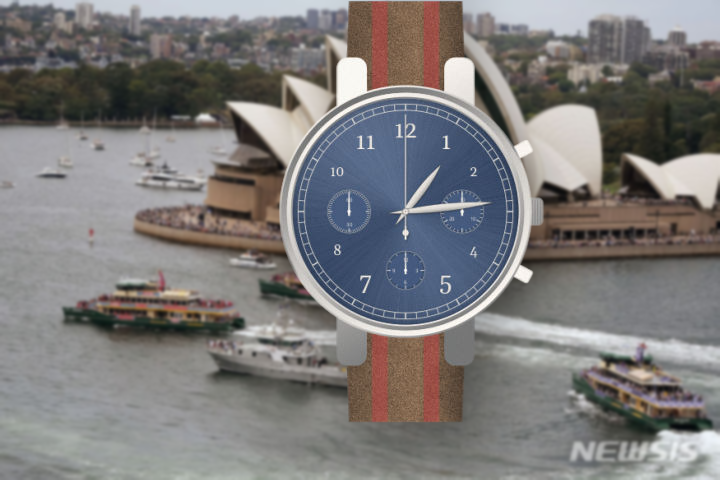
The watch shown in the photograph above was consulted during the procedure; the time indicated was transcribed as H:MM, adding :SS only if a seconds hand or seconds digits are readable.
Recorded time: 1:14
